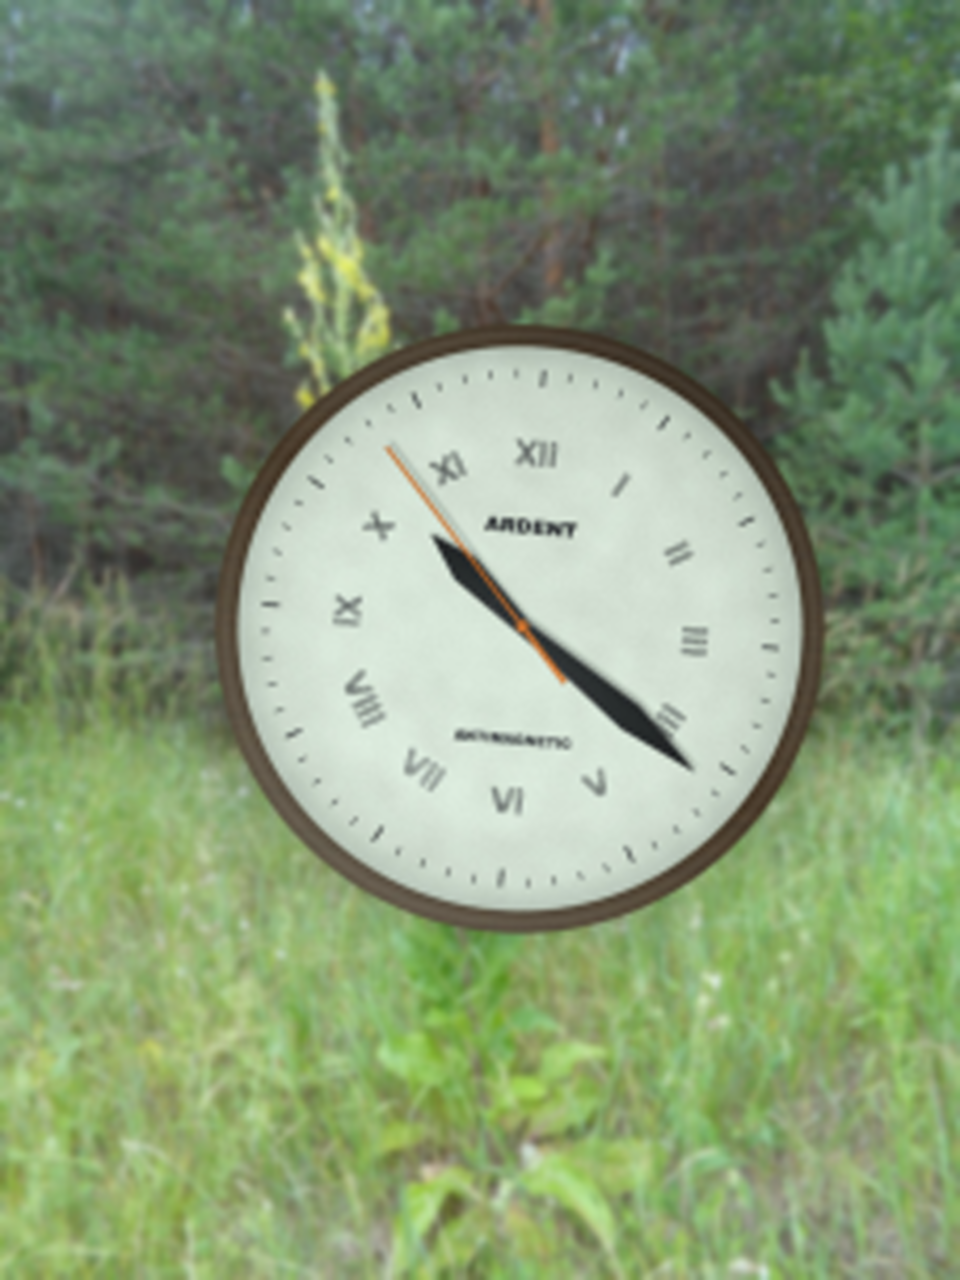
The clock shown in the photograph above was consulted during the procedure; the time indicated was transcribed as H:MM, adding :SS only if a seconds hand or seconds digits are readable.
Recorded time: 10:20:53
